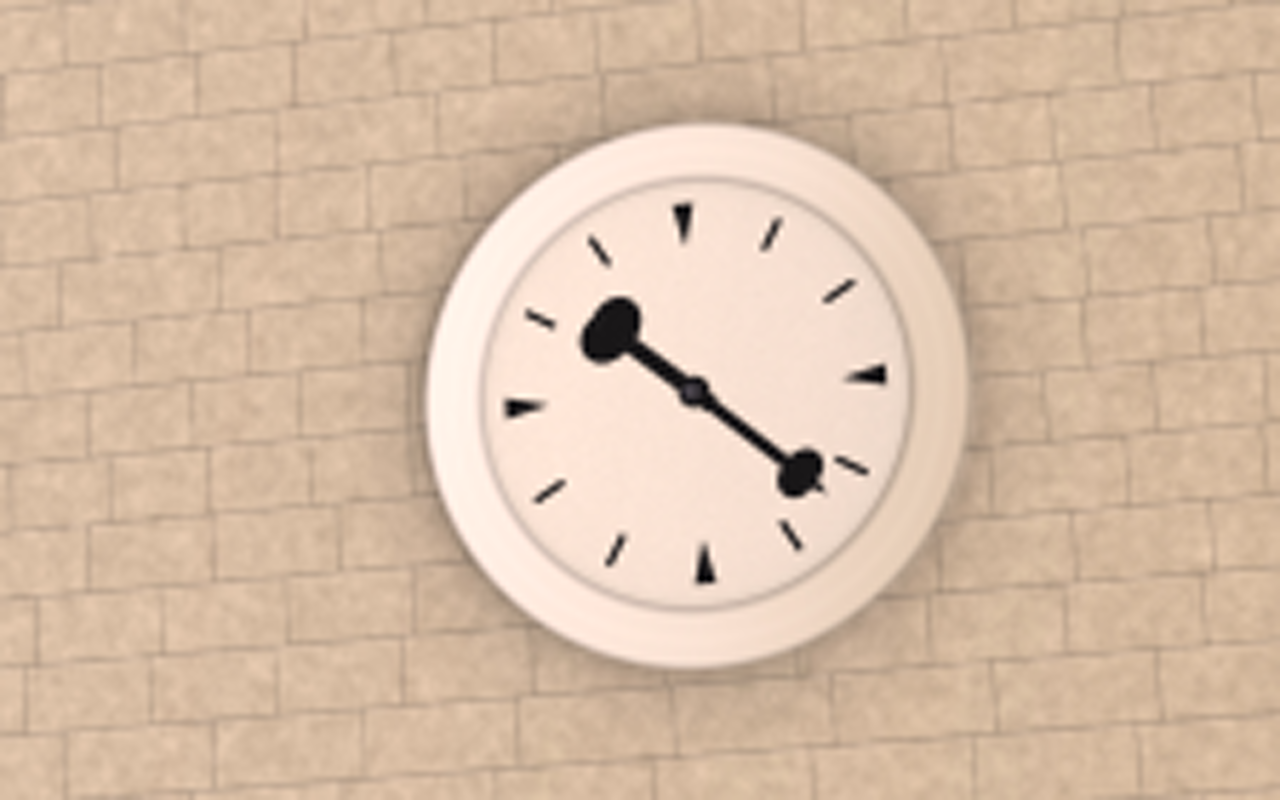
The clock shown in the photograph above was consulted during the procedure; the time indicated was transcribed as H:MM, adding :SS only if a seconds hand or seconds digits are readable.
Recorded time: 10:22
